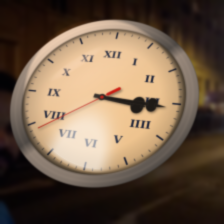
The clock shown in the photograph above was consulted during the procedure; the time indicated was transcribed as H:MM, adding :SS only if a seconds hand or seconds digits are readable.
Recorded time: 3:15:39
